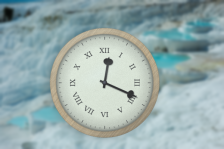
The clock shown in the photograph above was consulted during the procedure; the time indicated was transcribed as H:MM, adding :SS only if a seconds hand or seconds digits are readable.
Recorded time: 12:19
